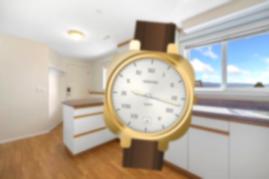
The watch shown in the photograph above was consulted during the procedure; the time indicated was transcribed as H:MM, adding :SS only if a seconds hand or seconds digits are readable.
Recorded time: 9:17
